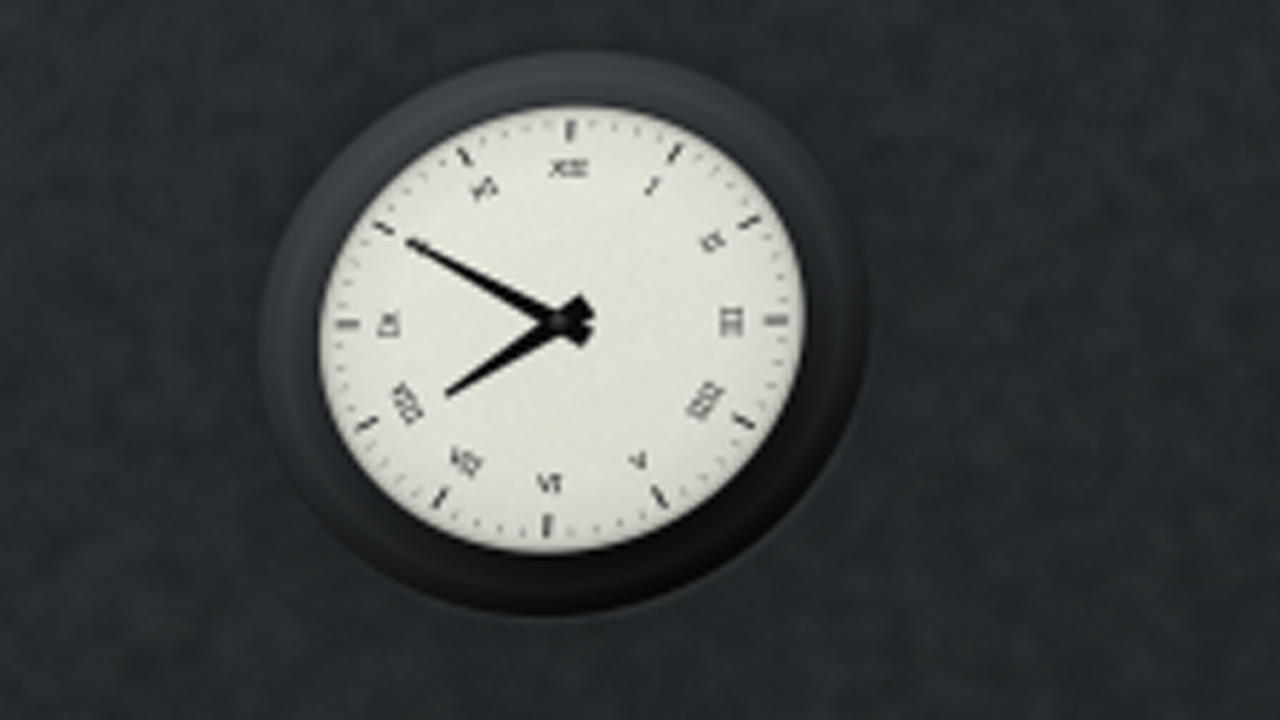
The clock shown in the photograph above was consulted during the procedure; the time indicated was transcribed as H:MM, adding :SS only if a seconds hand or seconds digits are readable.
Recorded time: 7:50
